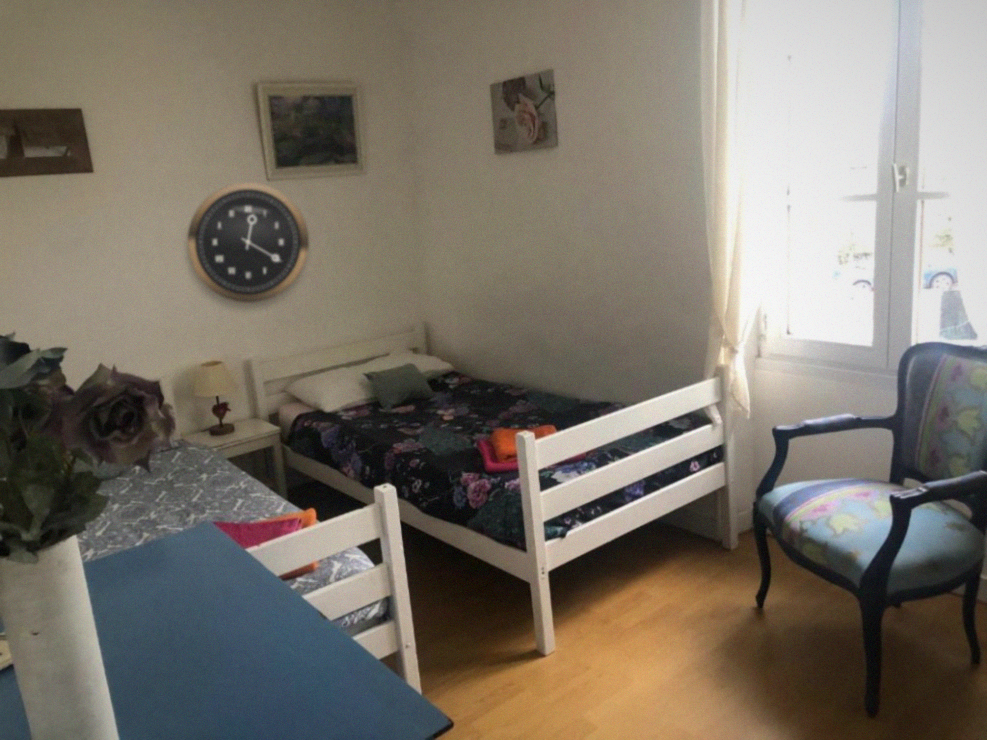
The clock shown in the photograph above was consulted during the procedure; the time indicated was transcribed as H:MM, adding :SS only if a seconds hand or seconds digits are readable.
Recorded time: 12:20
